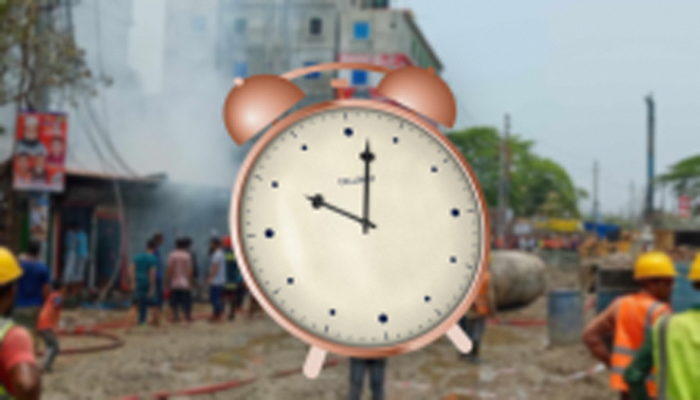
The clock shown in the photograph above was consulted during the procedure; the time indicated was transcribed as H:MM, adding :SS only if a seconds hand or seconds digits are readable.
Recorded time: 10:02
